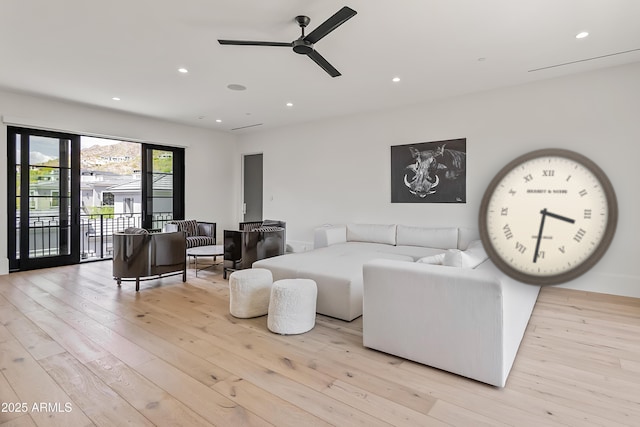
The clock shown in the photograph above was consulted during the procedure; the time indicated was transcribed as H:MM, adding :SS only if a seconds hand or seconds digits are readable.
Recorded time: 3:31
